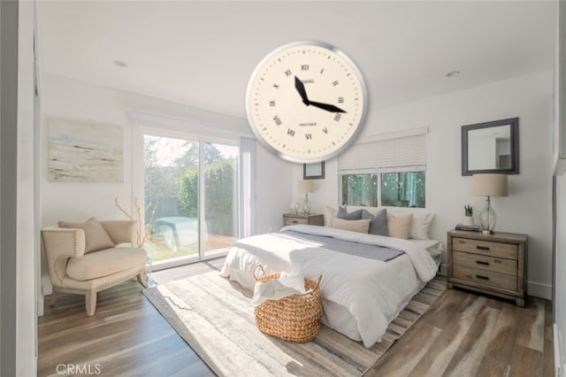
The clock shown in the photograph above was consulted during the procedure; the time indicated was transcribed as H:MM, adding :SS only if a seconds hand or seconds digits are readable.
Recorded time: 11:18
